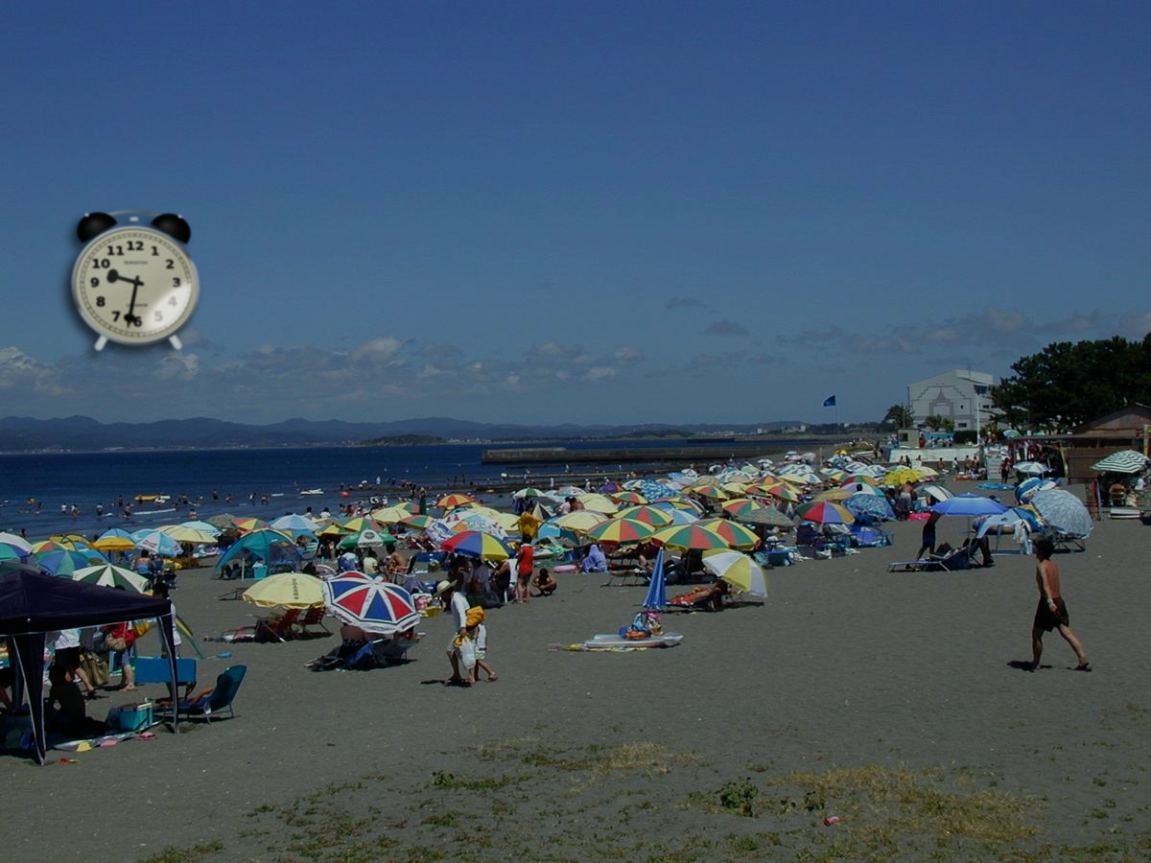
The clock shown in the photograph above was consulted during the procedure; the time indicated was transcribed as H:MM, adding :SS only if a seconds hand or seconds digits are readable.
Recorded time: 9:32
